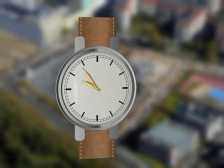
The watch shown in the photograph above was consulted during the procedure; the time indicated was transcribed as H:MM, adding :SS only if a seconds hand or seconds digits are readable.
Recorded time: 9:54
